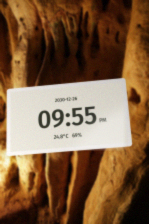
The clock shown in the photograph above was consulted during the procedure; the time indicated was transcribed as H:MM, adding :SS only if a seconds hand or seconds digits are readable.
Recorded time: 9:55
